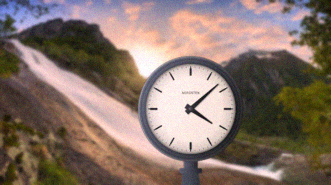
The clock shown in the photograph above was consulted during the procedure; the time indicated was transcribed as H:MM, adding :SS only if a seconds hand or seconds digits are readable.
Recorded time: 4:08
